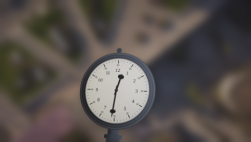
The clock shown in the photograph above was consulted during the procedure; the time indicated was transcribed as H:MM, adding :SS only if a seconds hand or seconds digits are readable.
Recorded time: 12:31
